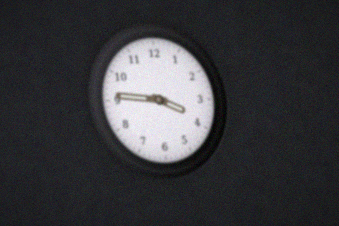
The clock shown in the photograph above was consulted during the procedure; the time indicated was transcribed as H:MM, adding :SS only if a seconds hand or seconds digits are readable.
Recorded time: 3:46
